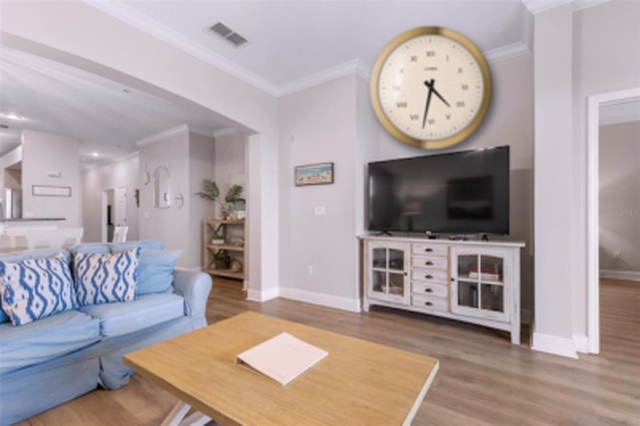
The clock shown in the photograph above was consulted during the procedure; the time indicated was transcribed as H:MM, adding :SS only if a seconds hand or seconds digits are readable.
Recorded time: 4:32
